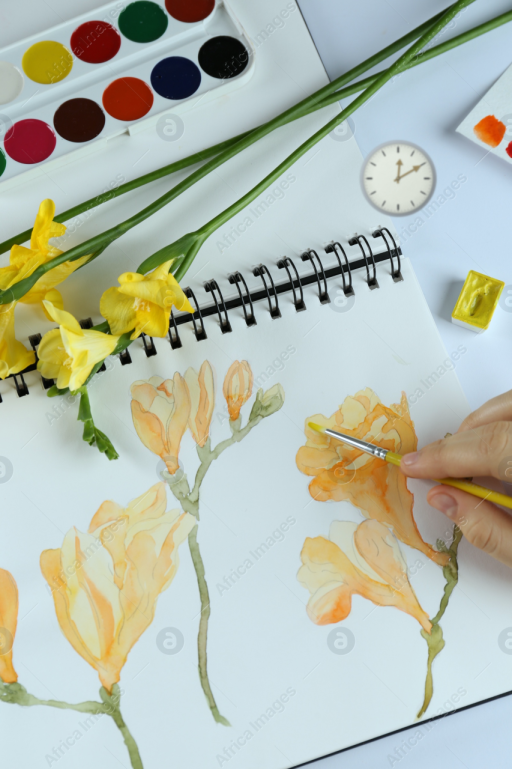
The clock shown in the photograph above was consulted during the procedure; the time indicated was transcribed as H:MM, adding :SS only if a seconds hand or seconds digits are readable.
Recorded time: 12:10
